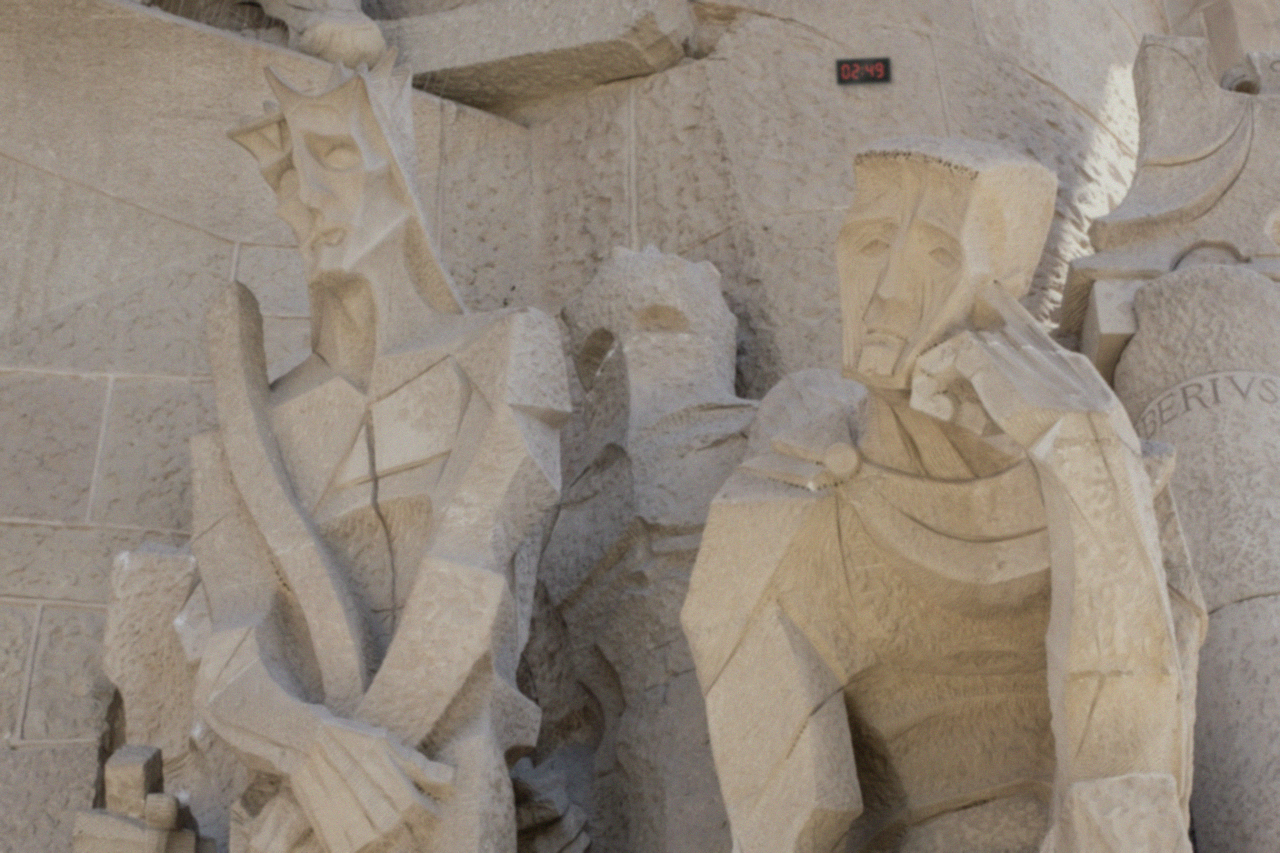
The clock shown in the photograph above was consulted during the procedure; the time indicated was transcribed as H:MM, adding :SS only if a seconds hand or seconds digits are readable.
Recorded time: 2:49
